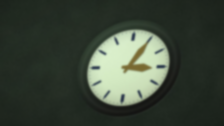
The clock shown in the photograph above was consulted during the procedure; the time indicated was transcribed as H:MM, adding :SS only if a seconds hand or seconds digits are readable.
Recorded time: 3:05
